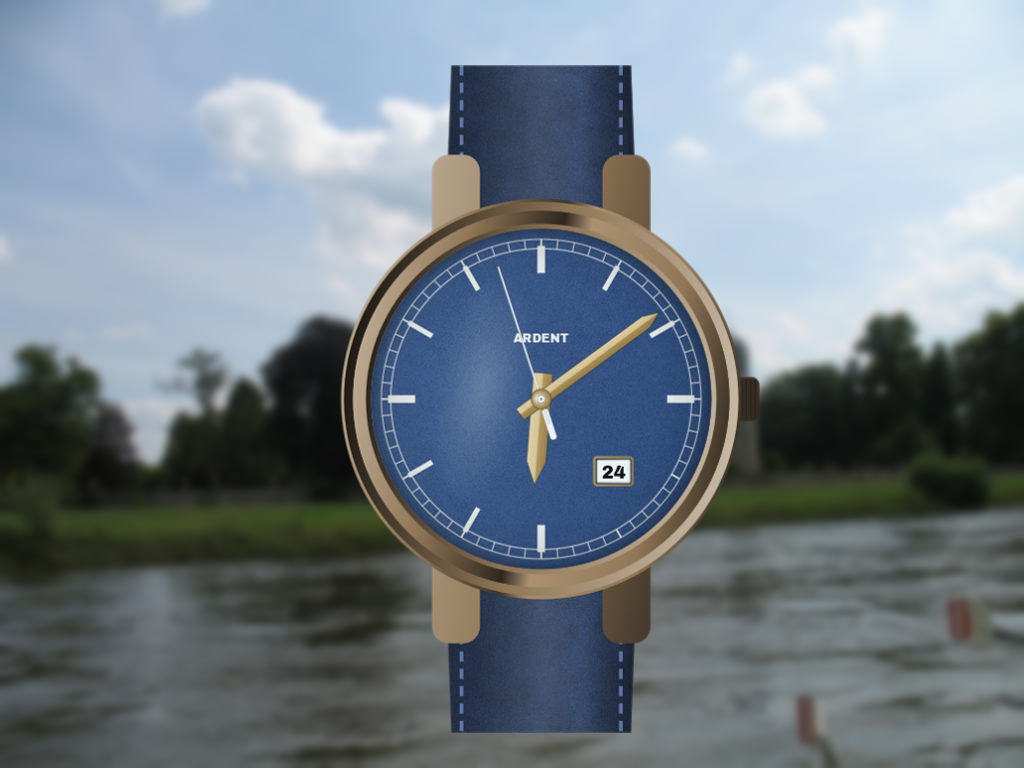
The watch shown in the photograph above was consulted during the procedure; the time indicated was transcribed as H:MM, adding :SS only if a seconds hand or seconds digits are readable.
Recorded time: 6:08:57
